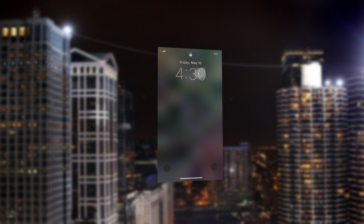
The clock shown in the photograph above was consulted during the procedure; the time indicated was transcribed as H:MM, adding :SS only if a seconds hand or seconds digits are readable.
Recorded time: 4:30
